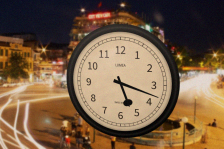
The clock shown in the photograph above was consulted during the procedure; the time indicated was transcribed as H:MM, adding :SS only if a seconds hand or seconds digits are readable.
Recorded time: 5:18
